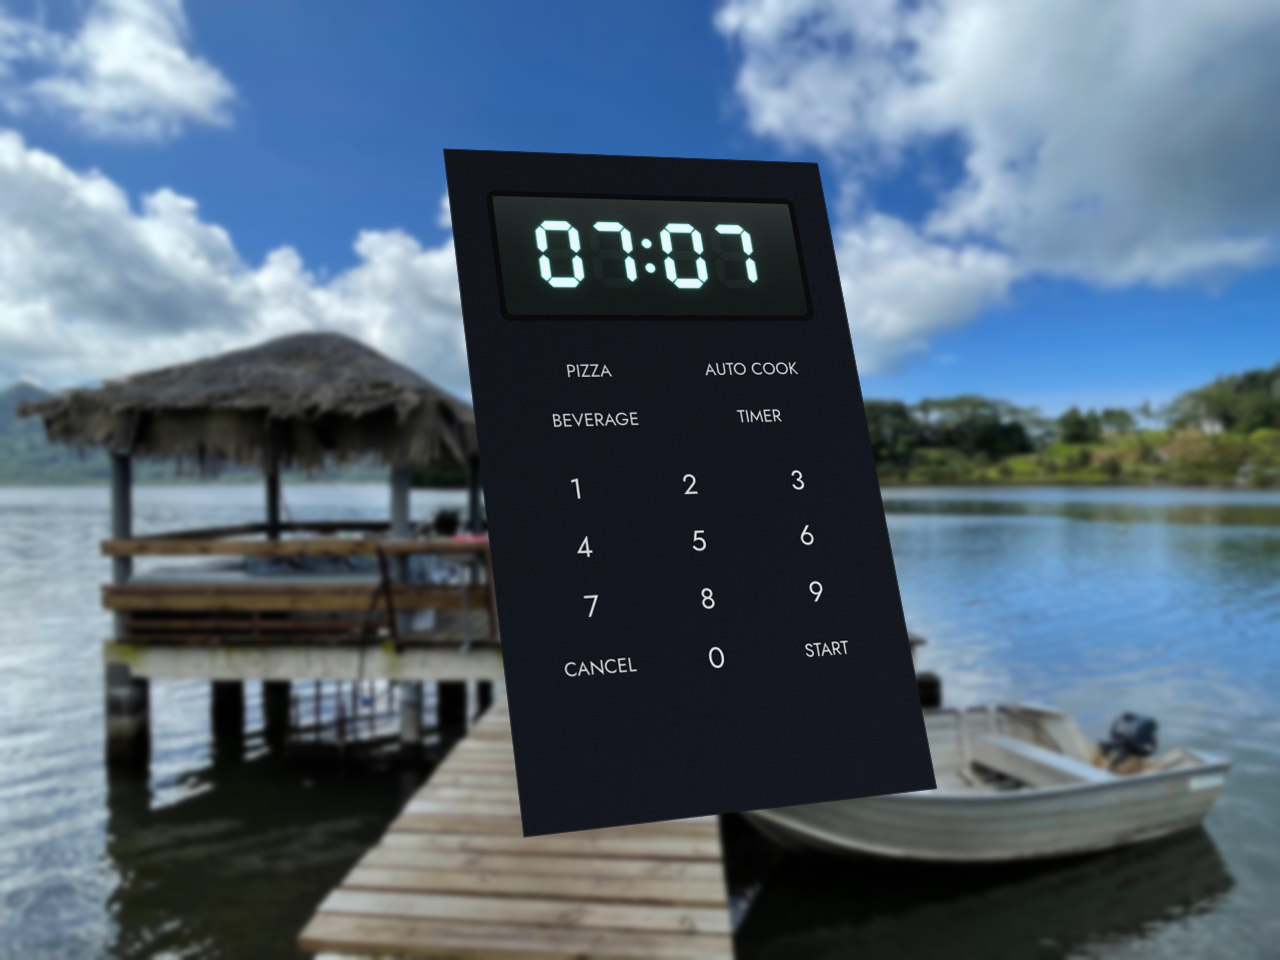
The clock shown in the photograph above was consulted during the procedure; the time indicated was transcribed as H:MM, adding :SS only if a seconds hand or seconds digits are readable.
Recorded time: 7:07
